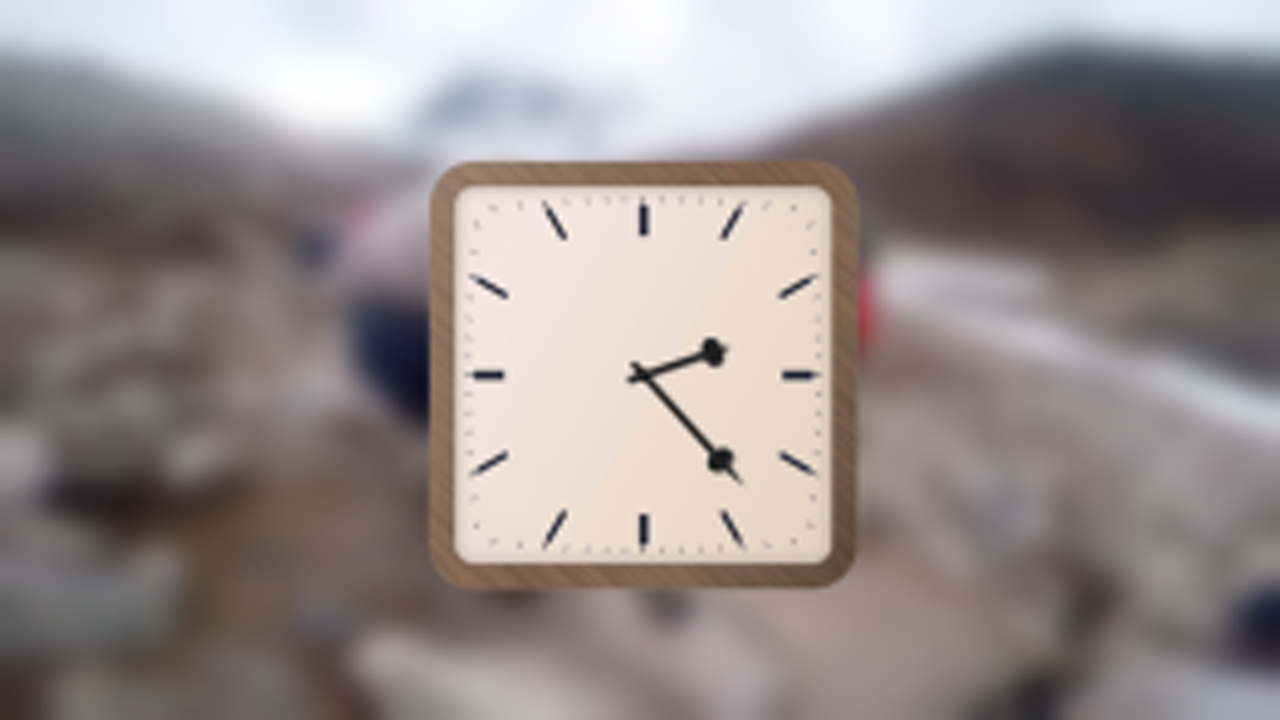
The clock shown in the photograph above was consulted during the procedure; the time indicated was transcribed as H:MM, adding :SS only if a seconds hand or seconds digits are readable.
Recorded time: 2:23
